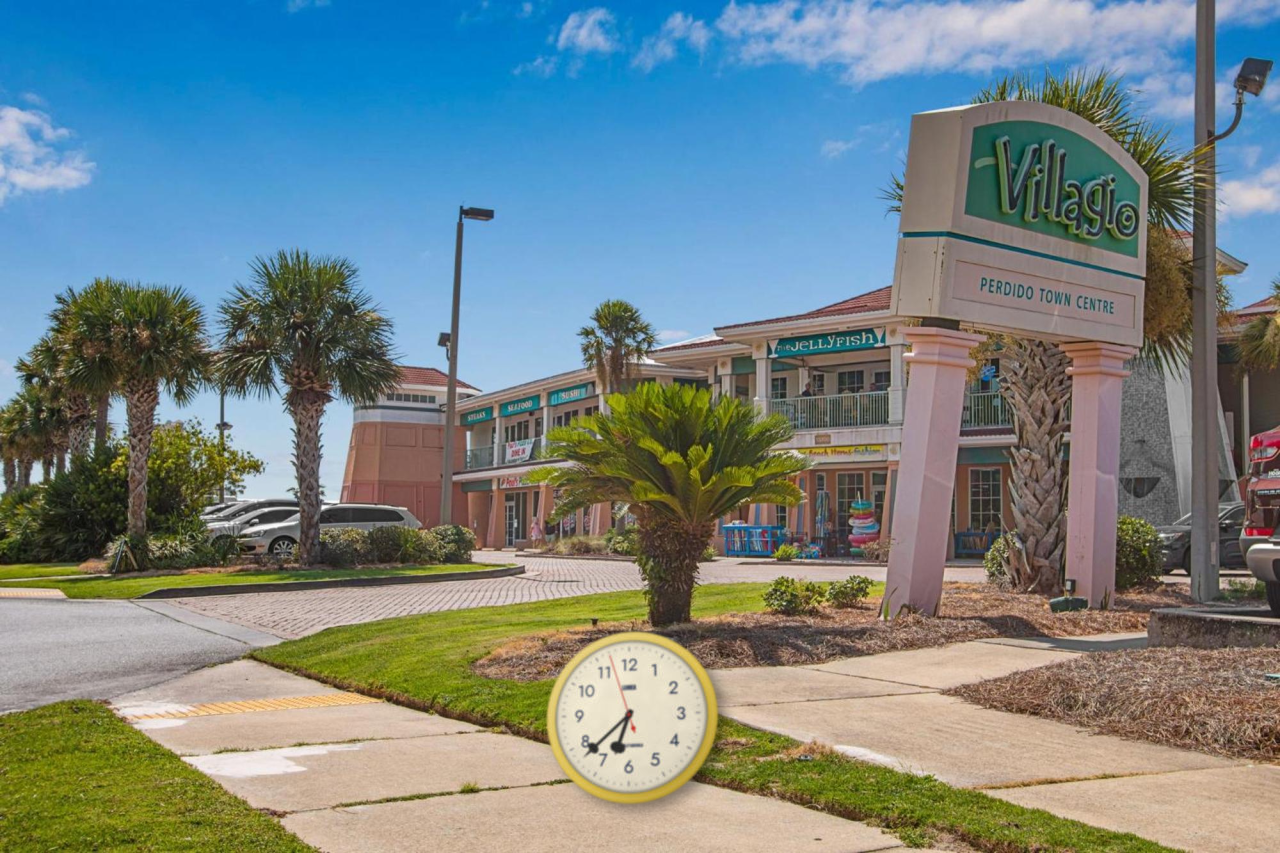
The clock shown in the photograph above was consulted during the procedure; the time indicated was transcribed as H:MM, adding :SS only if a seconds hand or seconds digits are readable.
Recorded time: 6:37:57
